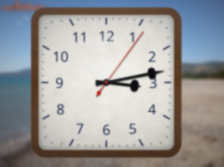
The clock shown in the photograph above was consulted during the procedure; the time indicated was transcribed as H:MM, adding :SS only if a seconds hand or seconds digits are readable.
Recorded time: 3:13:06
